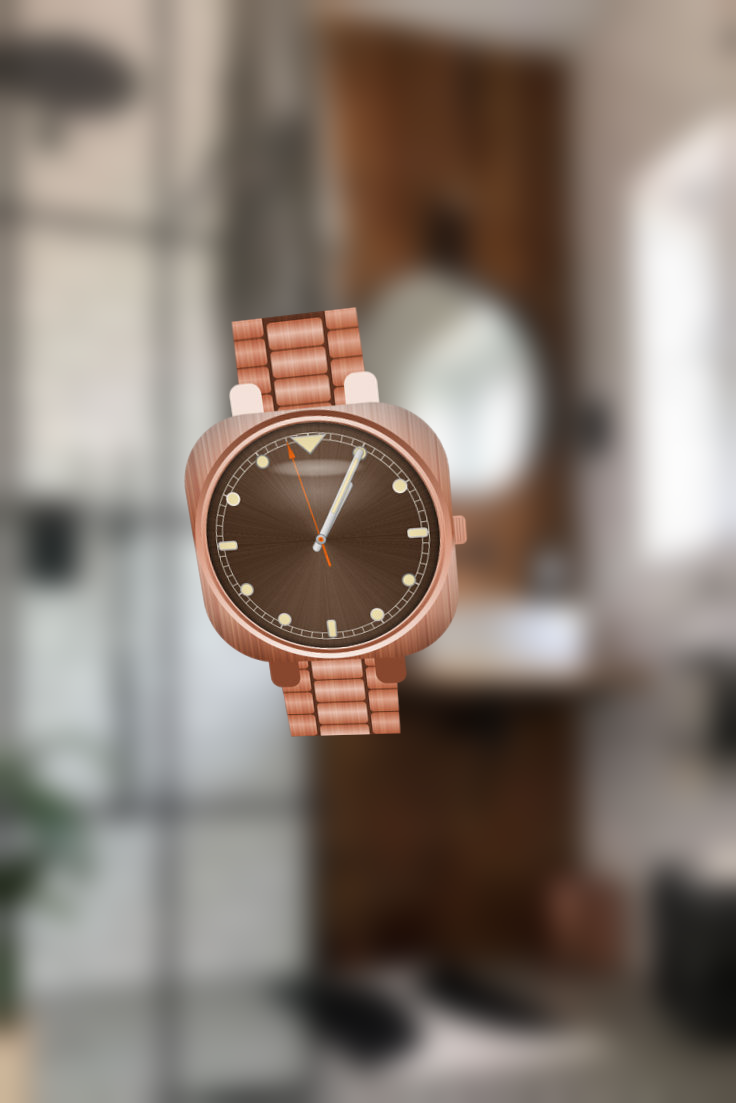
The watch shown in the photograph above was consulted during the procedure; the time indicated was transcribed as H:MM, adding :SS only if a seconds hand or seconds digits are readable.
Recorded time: 1:04:58
